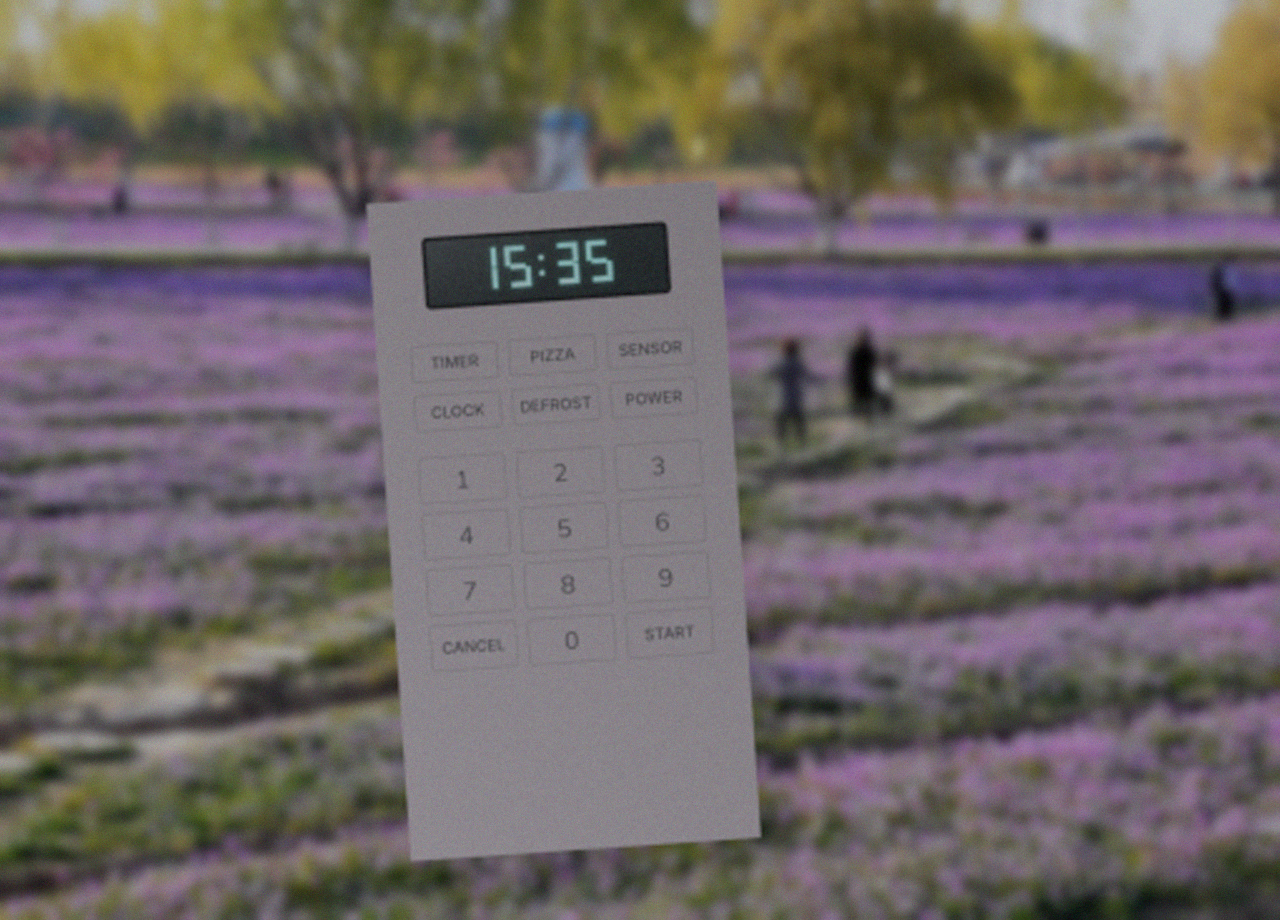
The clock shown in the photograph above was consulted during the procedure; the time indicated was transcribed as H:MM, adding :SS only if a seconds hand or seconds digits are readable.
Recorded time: 15:35
